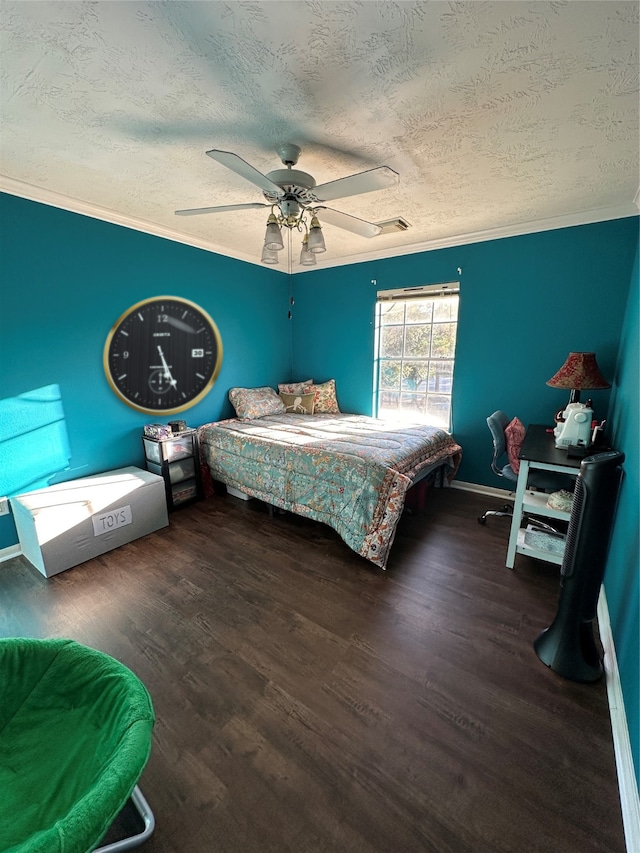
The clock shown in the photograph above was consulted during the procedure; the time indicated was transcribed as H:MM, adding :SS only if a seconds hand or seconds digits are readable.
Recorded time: 5:26
